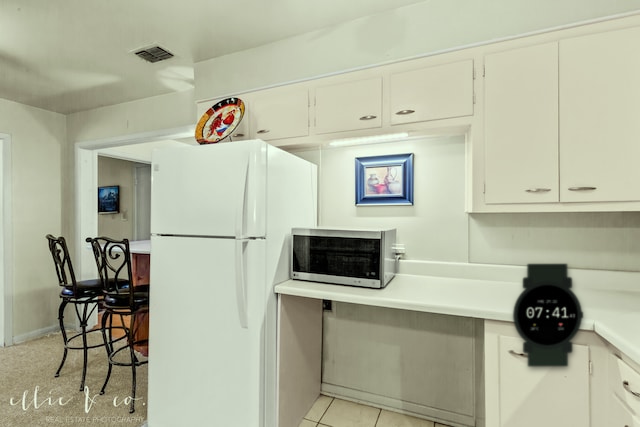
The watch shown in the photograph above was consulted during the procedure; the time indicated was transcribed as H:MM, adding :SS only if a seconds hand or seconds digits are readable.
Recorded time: 7:41
